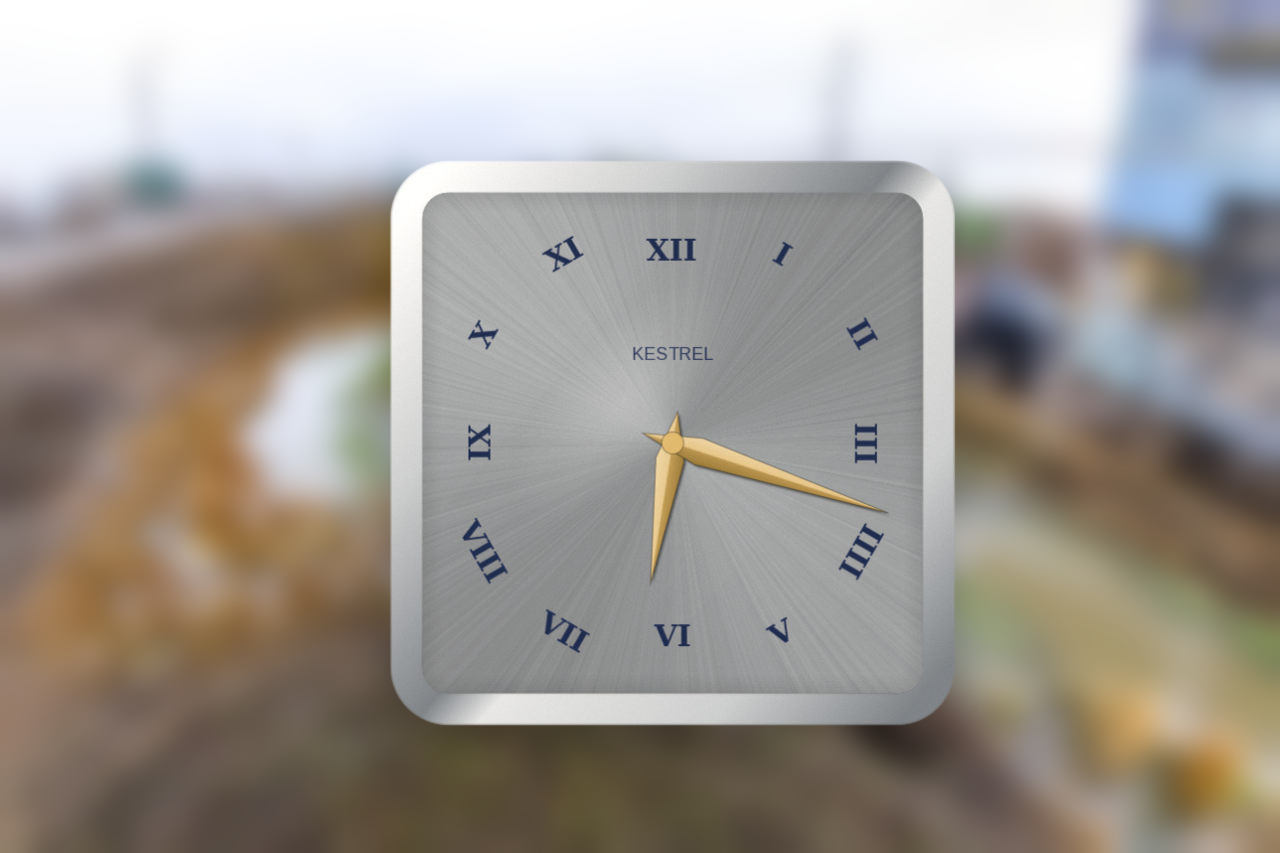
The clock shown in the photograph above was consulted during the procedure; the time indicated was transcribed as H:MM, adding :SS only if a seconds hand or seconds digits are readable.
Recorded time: 6:18
